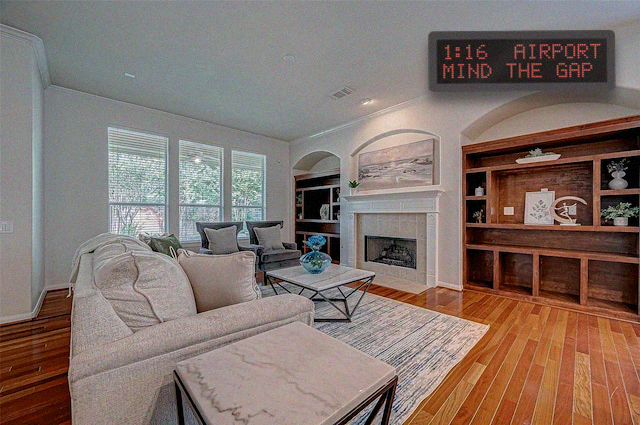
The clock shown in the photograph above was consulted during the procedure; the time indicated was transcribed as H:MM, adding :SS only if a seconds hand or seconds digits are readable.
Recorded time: 1:16
